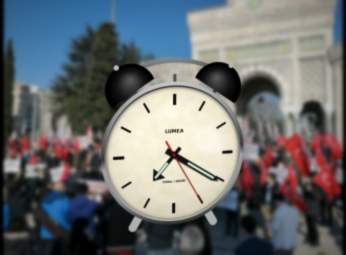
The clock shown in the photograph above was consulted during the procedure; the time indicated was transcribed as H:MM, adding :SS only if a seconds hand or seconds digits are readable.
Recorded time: 7:20:25
